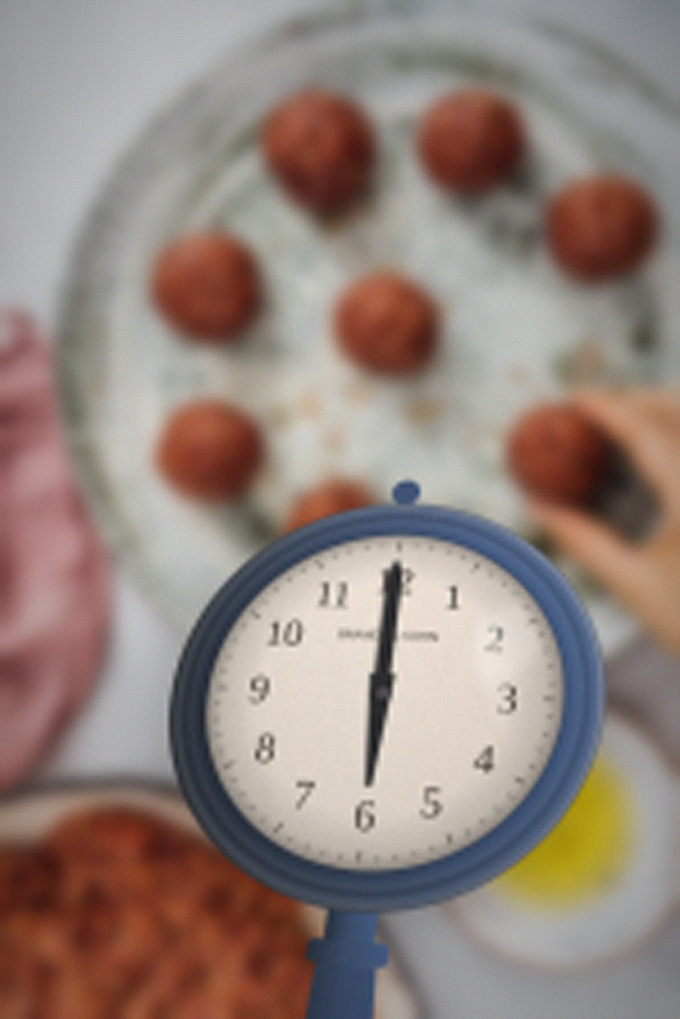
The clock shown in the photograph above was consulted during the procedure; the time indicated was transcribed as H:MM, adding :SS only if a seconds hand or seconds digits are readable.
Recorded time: 6:00
